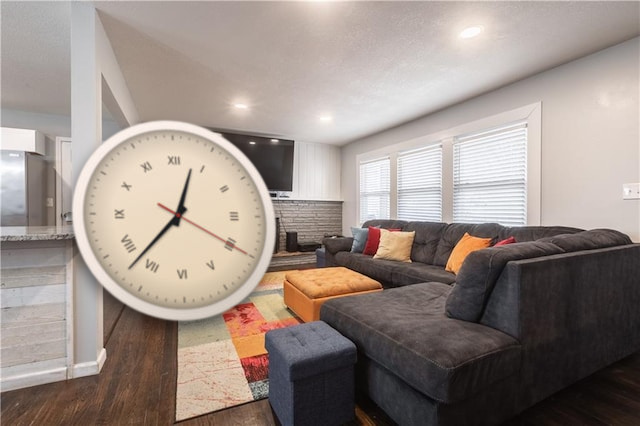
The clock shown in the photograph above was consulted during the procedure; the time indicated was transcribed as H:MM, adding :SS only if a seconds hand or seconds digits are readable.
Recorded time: 12:37:20
